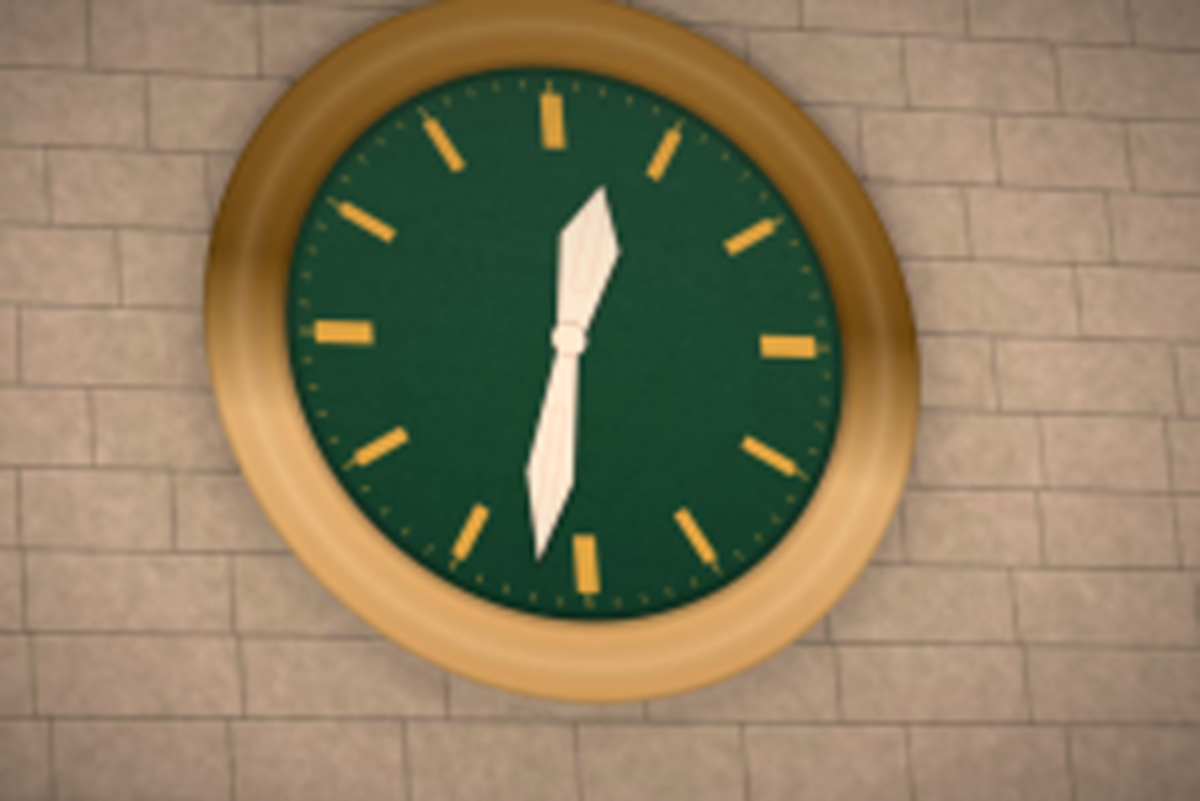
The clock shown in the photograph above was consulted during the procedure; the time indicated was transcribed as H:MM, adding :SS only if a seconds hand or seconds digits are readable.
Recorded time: 12:32
